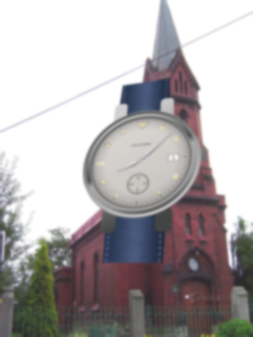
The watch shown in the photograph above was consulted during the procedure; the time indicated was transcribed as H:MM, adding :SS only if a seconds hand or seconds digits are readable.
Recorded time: 8:08
